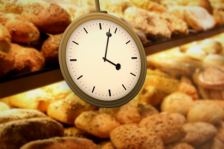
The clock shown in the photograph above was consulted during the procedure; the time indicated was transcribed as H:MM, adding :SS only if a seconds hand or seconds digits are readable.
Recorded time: 4:03
